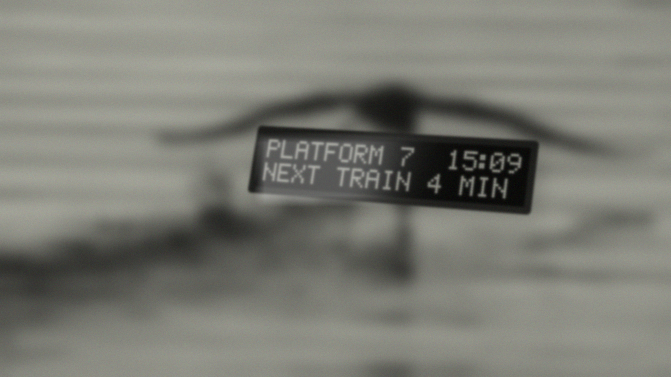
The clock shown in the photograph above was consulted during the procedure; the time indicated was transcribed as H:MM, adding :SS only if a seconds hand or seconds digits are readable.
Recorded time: 15:09
